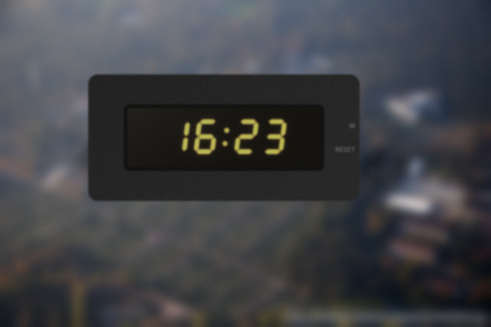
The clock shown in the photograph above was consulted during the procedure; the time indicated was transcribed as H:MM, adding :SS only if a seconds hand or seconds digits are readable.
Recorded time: 16:23
